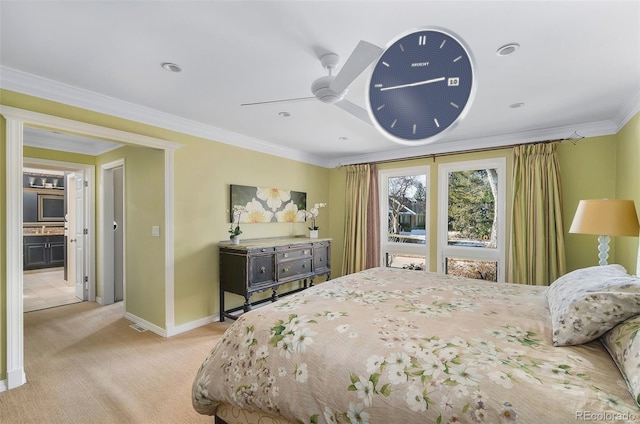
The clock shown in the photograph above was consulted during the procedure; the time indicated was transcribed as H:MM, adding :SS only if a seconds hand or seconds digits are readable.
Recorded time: 2:44
